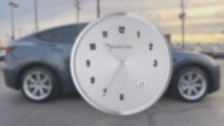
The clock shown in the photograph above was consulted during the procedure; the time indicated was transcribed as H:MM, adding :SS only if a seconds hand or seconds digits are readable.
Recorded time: 10:35
